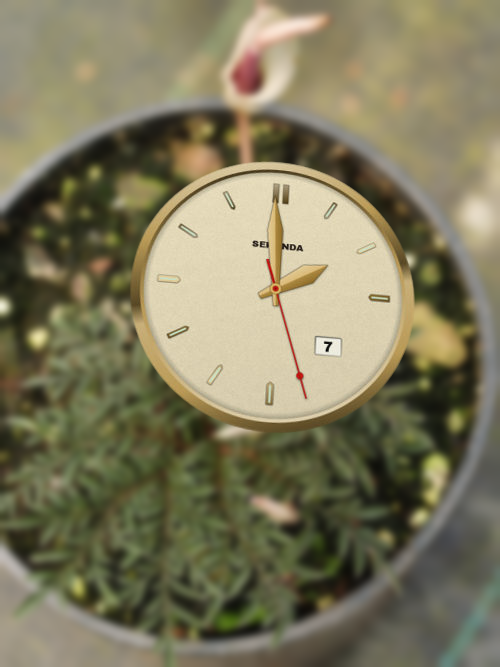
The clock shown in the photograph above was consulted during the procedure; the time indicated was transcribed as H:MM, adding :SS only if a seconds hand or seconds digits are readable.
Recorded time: 1:59:27
